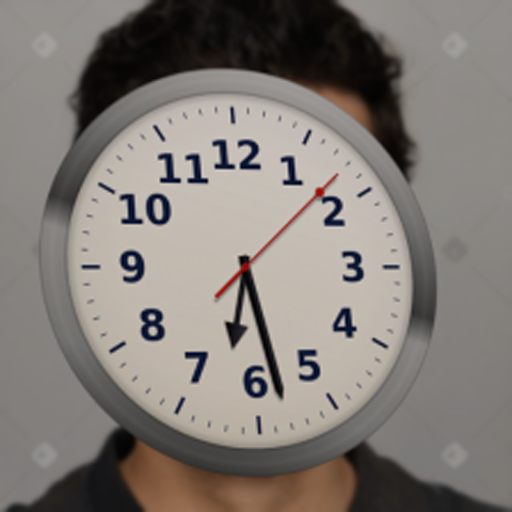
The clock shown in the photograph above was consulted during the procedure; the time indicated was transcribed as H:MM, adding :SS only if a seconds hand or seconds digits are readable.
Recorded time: 6:28:08
